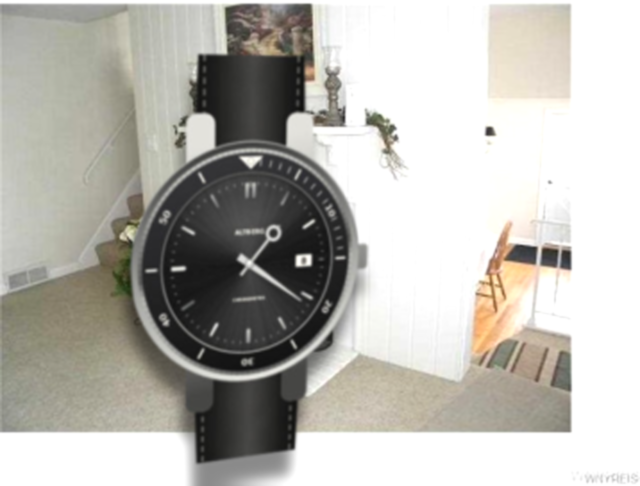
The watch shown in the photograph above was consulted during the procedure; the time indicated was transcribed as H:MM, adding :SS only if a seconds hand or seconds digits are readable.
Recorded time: 1:21
